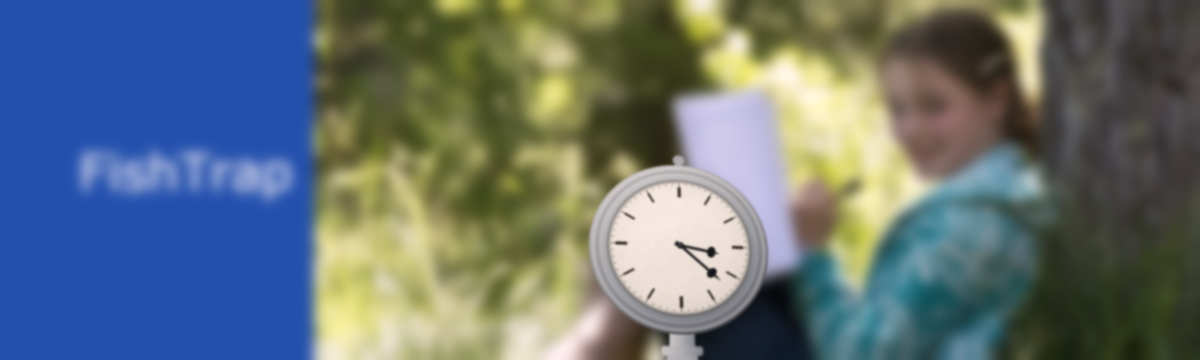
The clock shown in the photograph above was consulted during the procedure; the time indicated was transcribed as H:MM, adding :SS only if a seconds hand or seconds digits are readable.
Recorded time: 3:22
